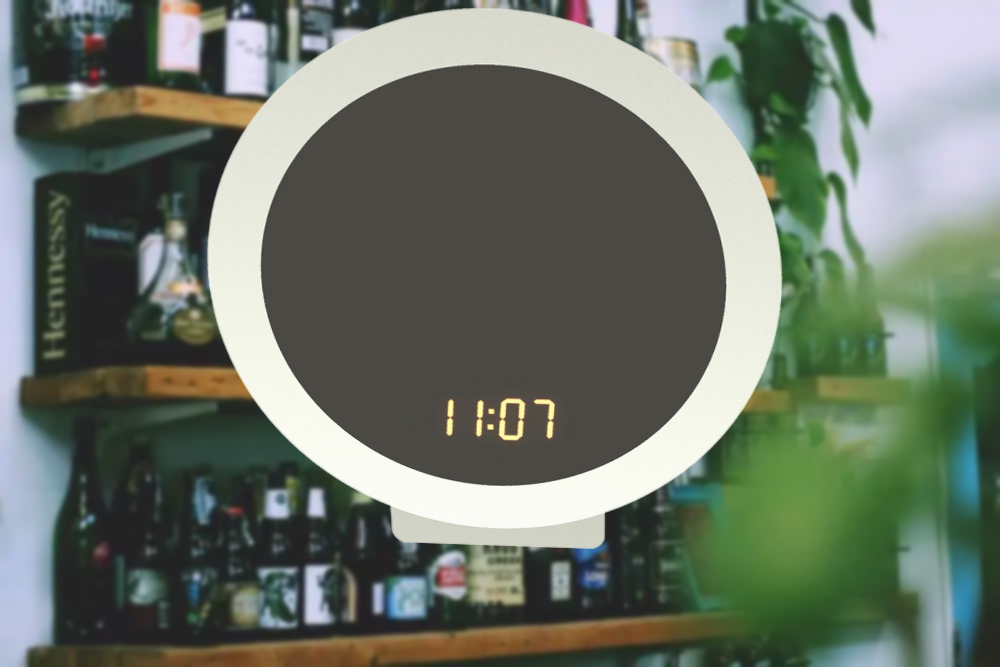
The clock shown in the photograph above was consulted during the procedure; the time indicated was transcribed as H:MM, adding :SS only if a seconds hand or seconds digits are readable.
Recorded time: 11:07
